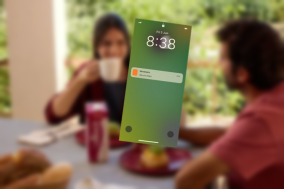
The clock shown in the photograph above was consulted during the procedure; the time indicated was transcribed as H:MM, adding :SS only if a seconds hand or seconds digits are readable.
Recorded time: 8:38
